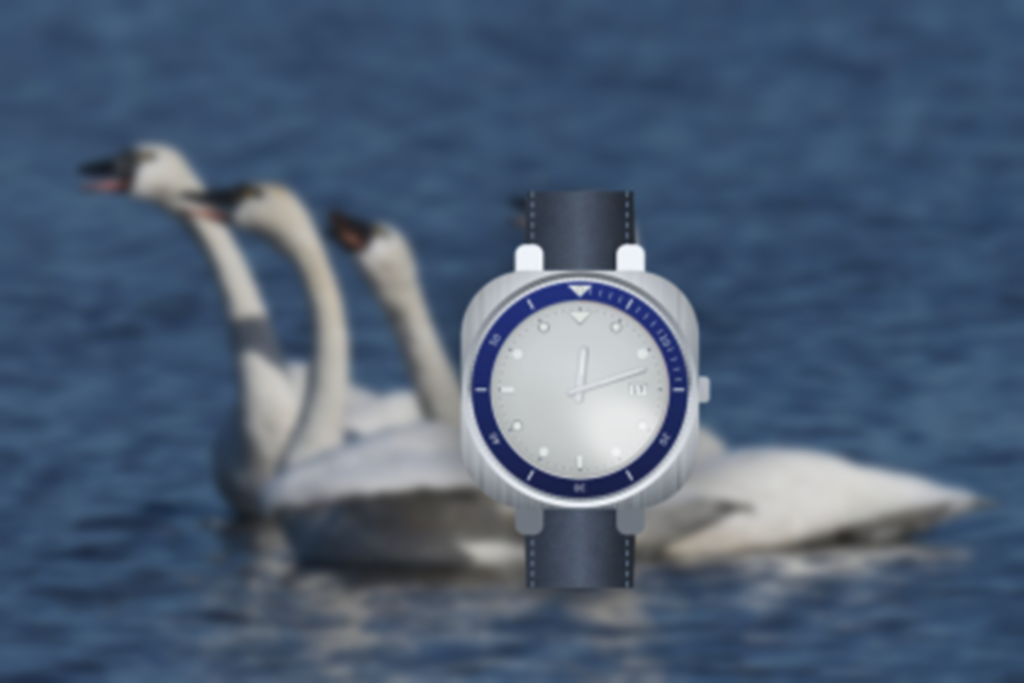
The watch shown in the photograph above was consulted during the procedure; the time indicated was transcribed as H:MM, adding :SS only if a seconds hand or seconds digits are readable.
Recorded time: 12:12
